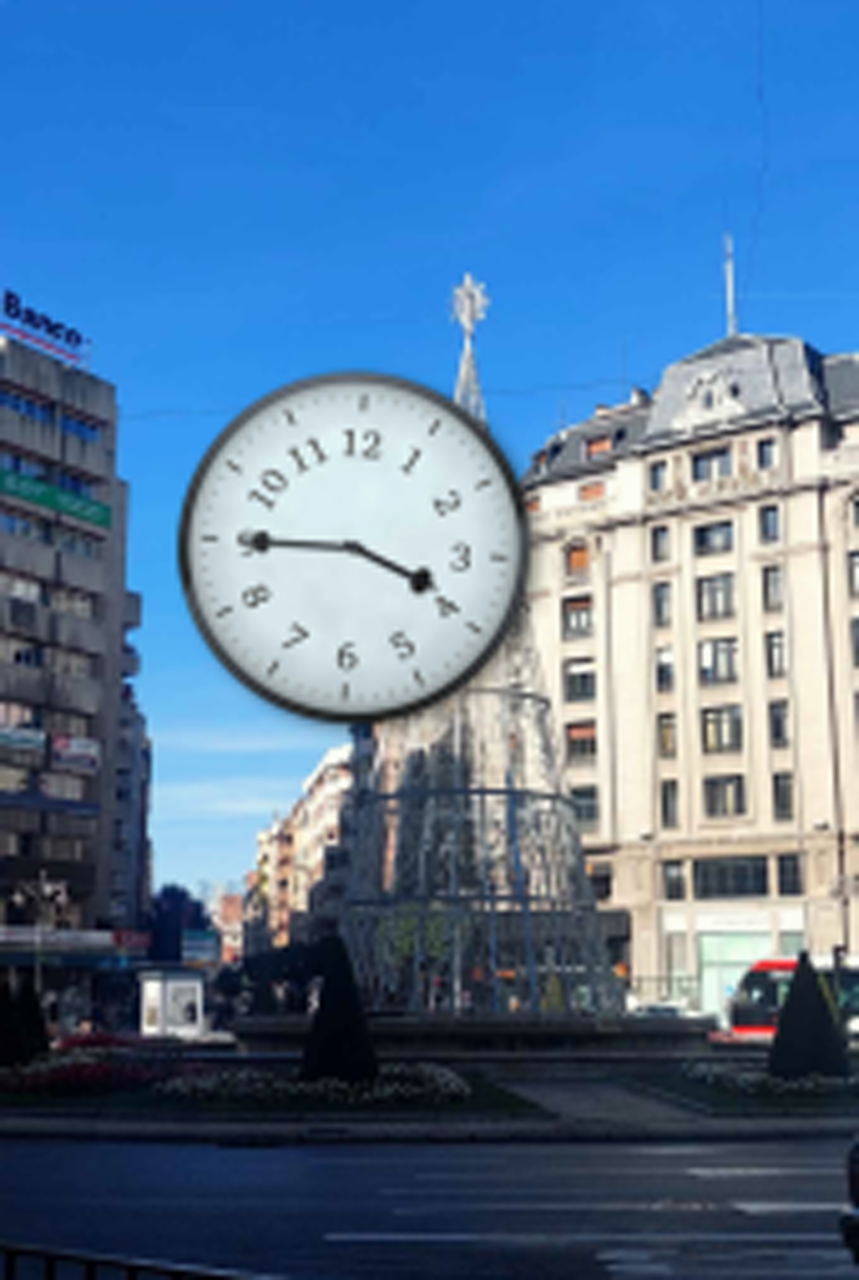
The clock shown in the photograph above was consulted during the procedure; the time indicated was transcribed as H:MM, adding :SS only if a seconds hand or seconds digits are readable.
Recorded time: 3:45
